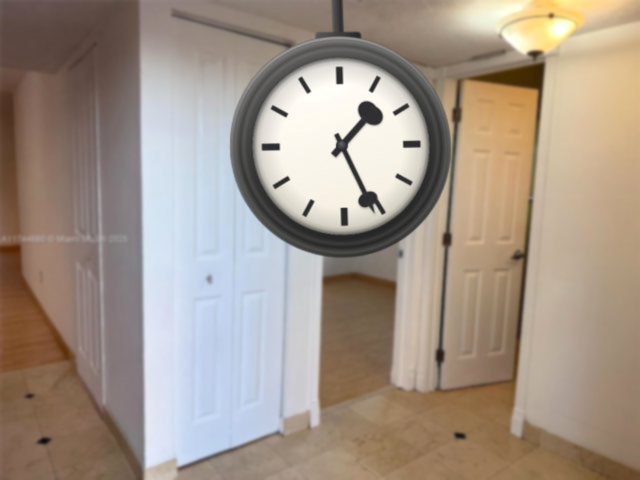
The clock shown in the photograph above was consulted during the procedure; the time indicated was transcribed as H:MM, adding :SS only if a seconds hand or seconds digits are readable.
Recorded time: 1:26
